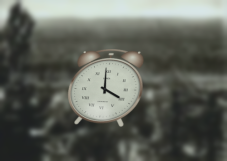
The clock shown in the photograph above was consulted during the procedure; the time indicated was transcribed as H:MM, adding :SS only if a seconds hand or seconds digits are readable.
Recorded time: 3:59
